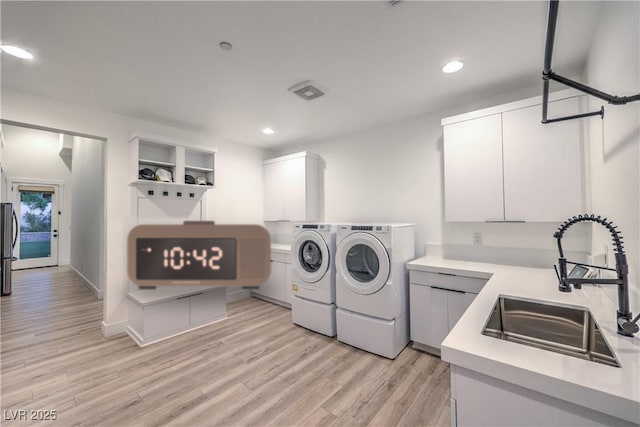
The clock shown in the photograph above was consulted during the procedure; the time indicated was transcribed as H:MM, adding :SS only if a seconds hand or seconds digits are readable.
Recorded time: 10:42
